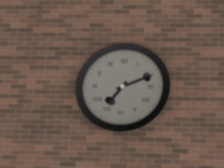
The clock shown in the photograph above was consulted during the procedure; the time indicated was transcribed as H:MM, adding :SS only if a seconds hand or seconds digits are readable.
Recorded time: 7:11
